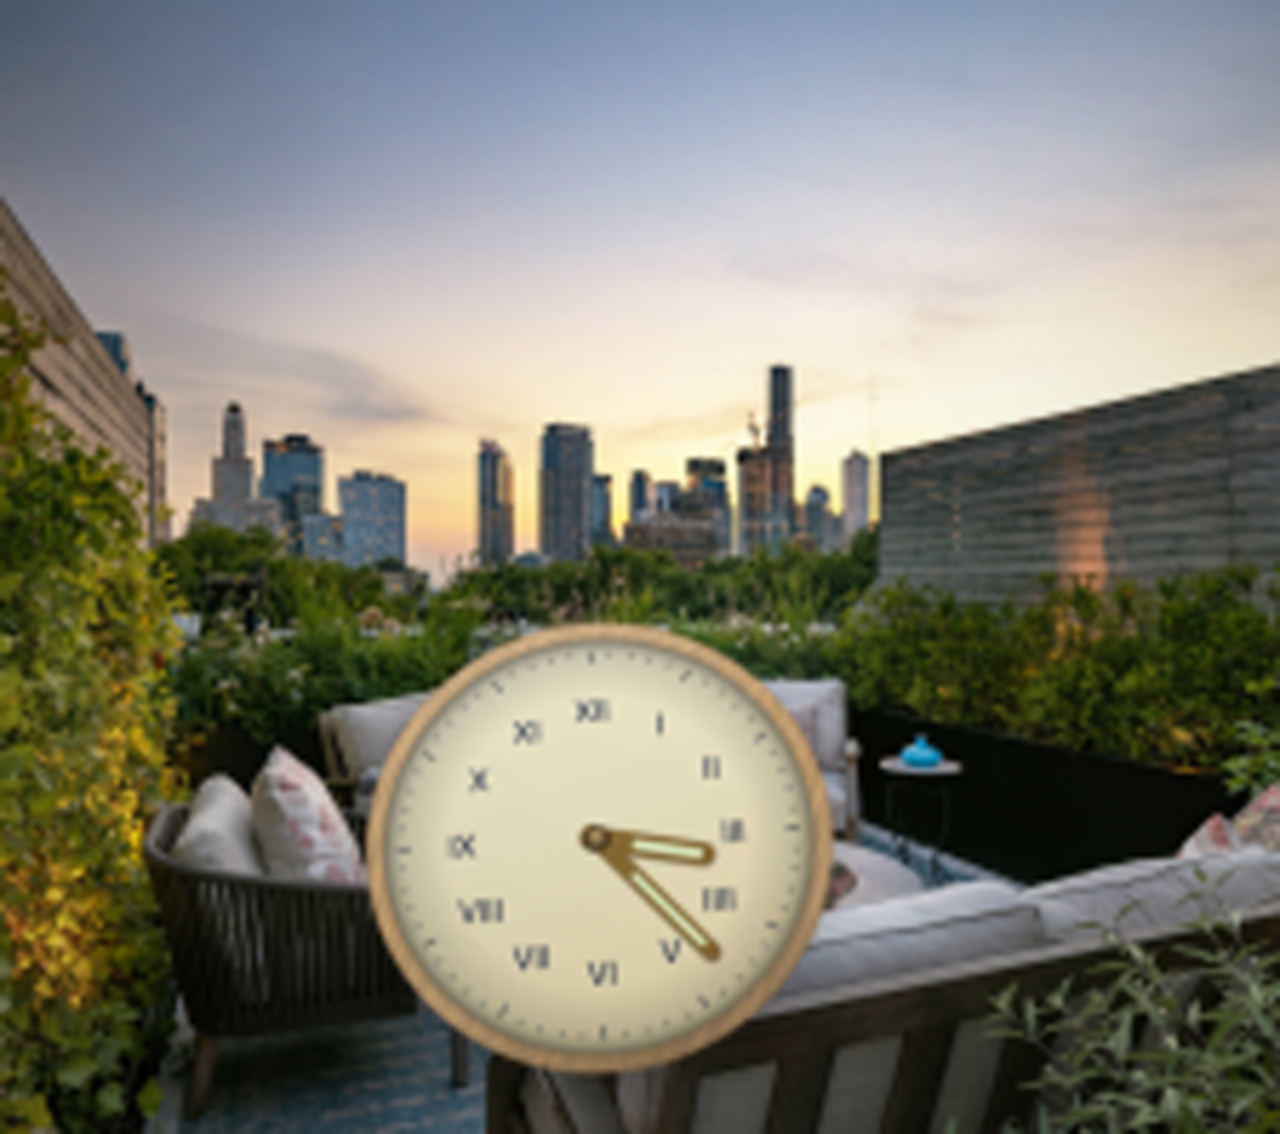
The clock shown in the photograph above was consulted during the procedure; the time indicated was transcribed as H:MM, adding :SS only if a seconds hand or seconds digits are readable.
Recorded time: 3:23
